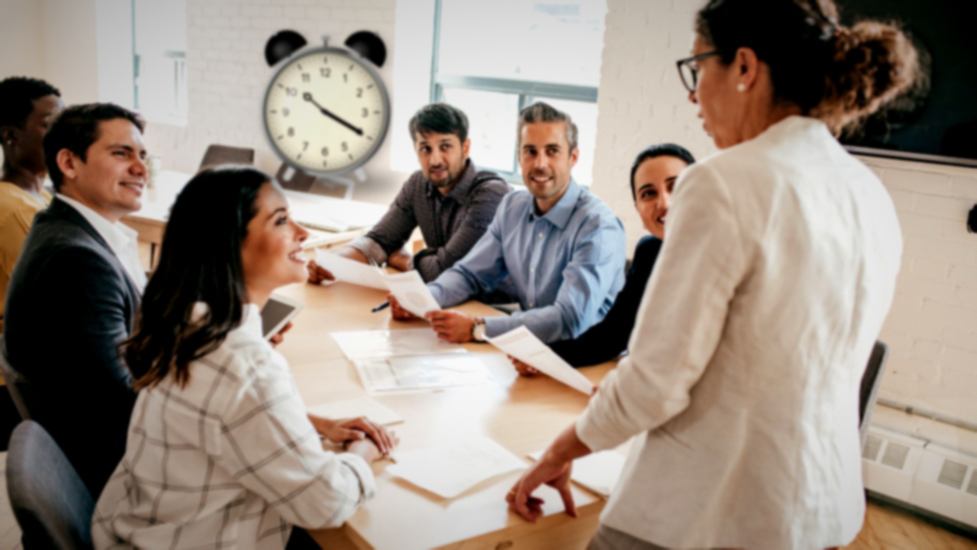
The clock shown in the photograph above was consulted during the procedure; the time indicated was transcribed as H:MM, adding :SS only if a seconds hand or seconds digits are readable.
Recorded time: 10:20
